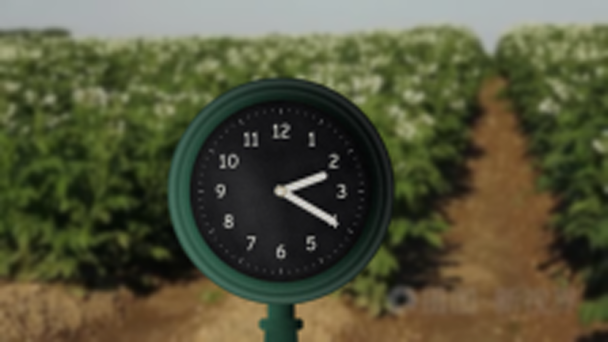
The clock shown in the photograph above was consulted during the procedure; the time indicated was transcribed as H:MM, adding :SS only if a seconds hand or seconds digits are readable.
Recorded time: 2:20
